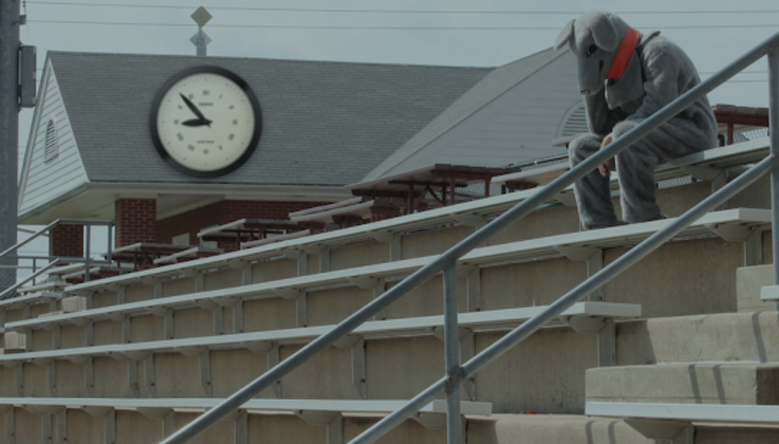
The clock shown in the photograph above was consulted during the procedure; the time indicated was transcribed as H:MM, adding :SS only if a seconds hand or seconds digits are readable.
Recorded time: 8:53
